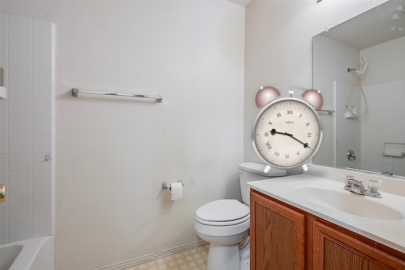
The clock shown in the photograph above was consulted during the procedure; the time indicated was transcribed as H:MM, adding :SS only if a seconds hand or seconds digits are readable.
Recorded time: 9:20
